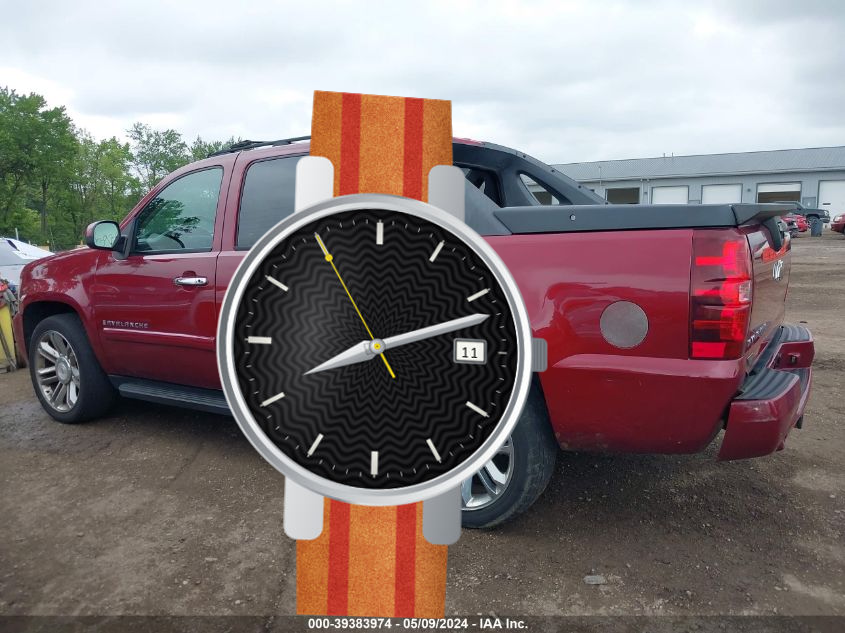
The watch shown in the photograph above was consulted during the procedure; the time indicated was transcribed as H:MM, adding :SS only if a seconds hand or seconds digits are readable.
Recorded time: 8:11:55
